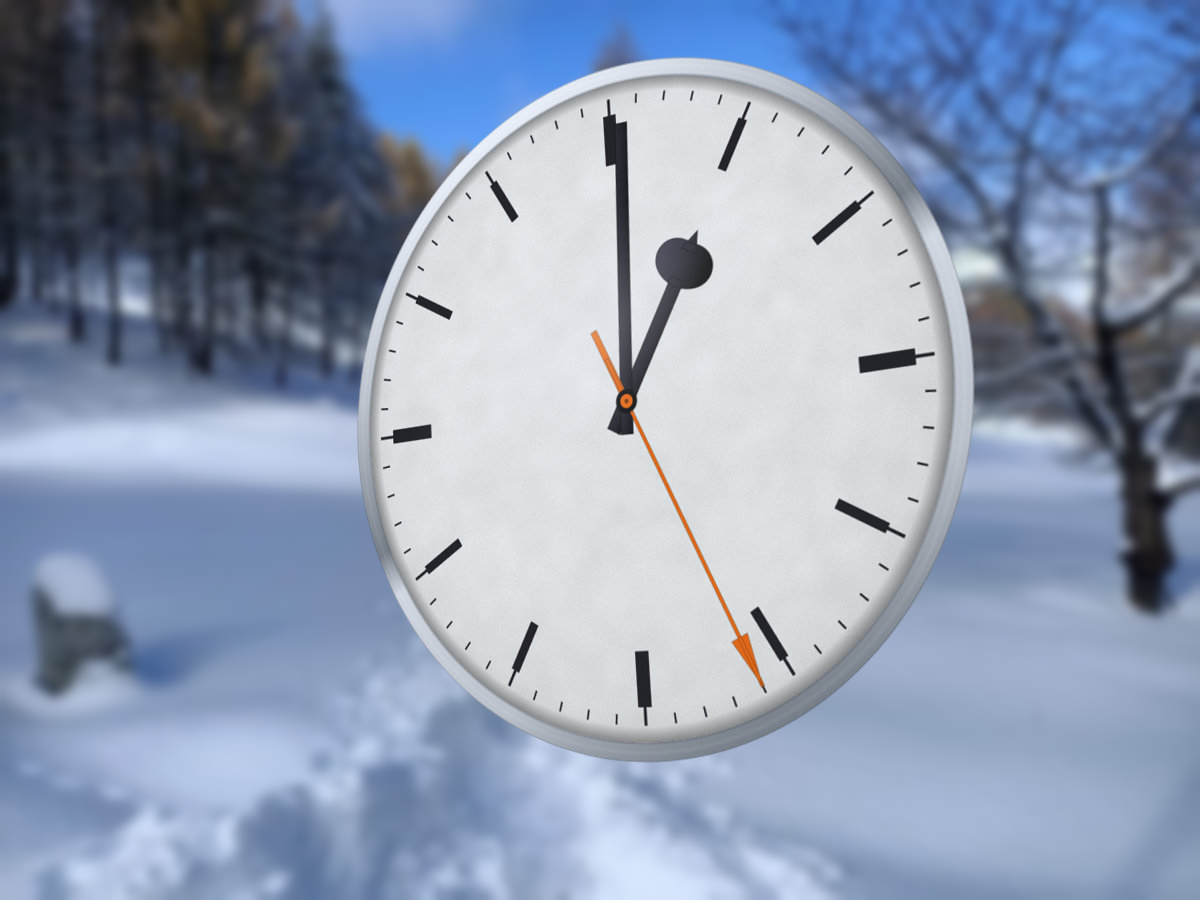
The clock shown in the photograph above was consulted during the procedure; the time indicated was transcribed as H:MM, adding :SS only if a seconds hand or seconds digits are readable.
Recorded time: 1:00:26
